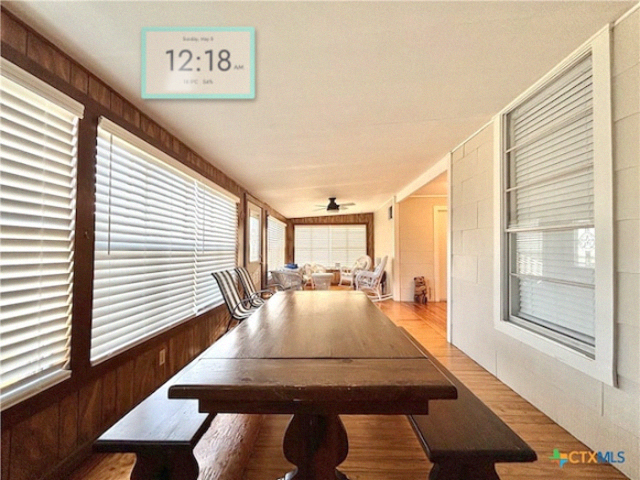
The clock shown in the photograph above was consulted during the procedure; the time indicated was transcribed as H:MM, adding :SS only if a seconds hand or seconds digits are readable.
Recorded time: 12:18
